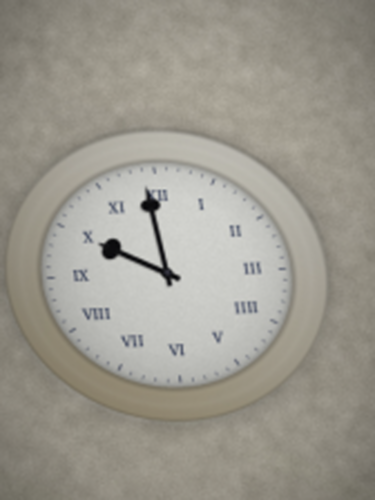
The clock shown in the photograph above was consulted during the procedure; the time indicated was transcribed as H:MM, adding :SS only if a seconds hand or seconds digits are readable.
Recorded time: 9:59
